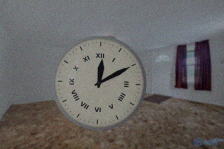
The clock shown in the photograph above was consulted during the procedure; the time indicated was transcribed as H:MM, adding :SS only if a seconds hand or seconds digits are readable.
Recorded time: 12:10
